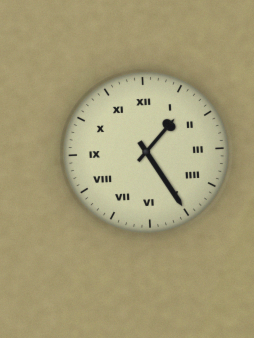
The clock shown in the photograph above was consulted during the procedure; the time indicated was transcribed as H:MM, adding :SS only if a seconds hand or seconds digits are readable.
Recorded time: 1:25
